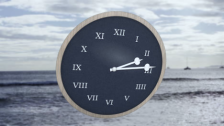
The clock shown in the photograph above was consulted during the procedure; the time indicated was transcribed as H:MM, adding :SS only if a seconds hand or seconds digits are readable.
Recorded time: 2:14
